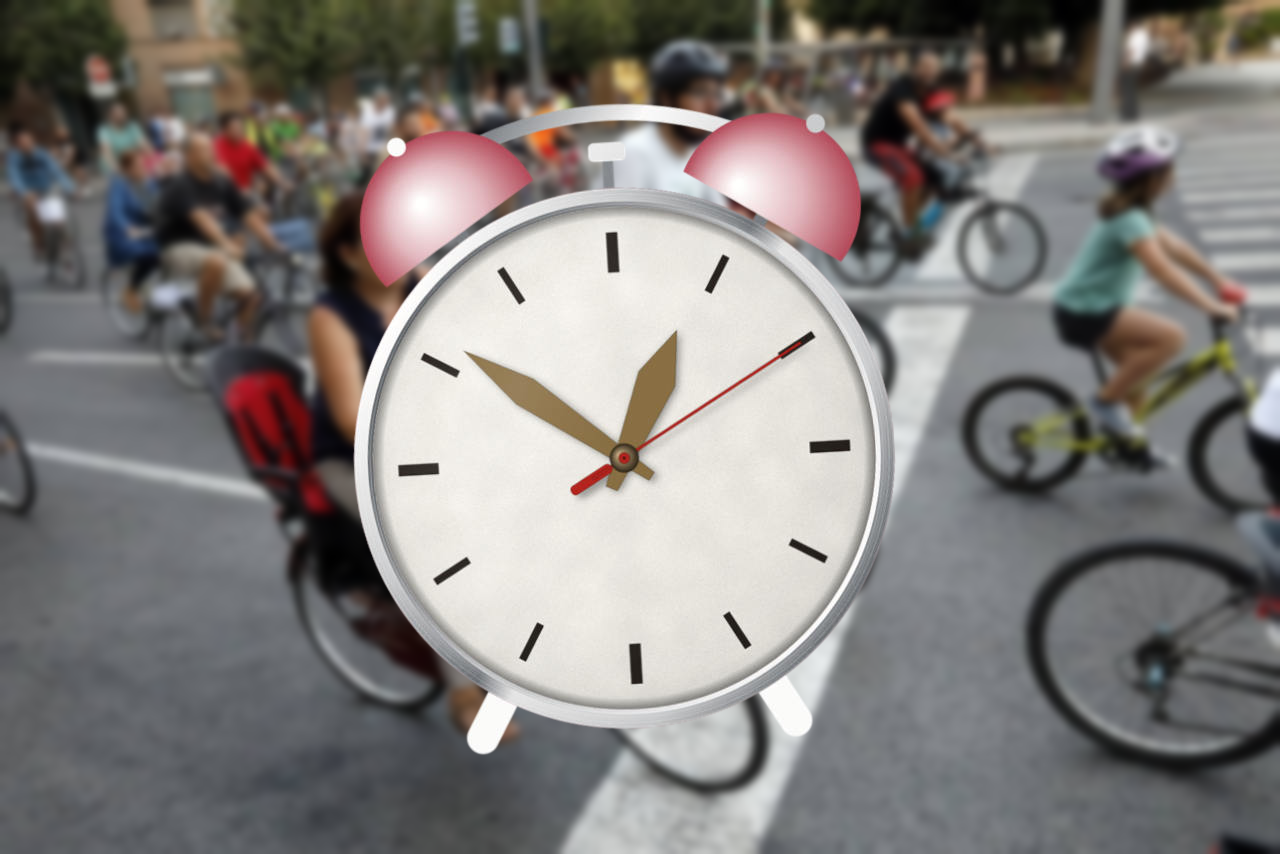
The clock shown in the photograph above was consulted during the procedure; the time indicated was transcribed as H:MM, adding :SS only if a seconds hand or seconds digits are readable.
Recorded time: 12:51:10
